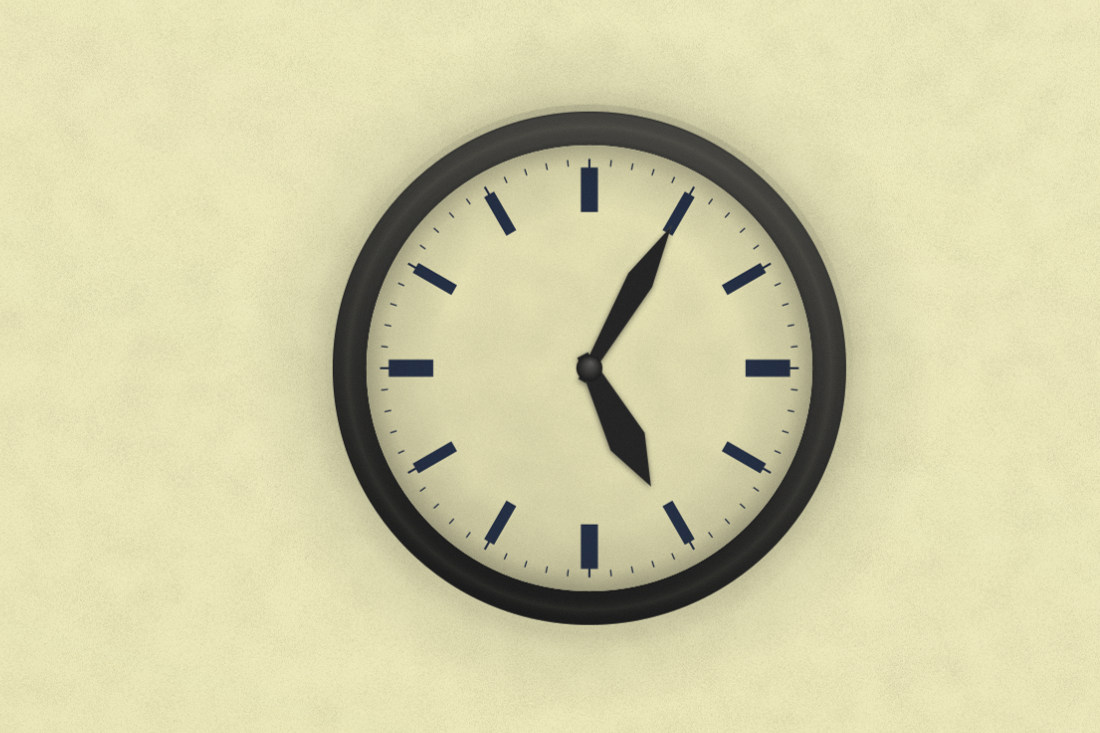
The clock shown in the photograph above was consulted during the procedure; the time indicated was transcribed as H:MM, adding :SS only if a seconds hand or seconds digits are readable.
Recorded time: 5:05
